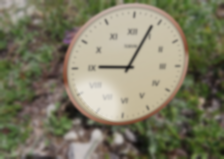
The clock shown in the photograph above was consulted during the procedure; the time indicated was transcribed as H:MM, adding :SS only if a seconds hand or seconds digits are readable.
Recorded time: 9:04
